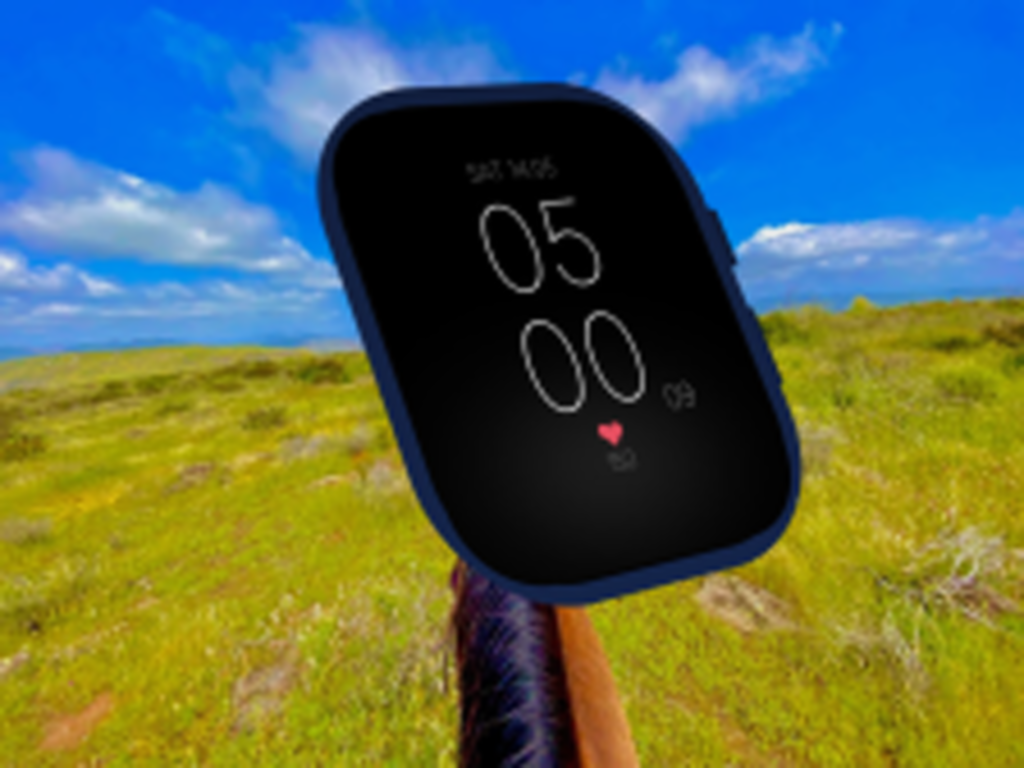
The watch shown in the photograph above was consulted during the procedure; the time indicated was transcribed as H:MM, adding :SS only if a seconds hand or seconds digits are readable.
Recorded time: 5:00
